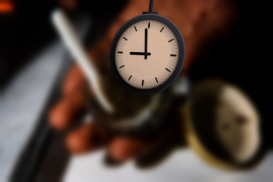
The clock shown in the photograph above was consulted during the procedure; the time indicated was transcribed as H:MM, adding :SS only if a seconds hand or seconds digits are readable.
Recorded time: 8:59
